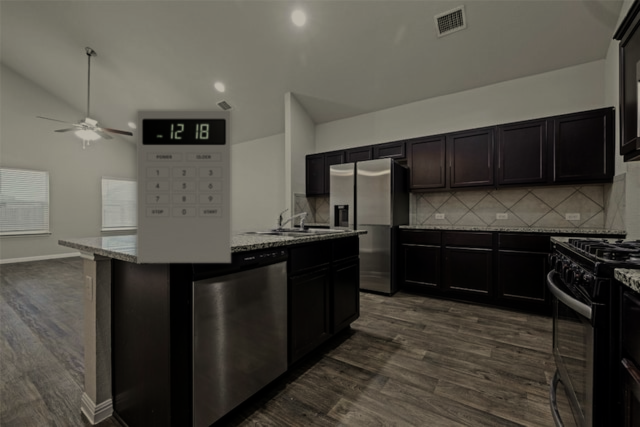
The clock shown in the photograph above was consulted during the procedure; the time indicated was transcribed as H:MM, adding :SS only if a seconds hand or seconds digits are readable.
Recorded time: 12:18
